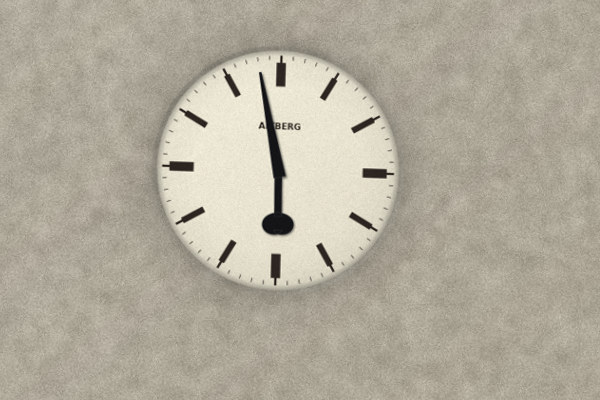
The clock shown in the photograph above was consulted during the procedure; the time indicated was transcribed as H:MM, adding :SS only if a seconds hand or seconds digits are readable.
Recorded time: 5:58
